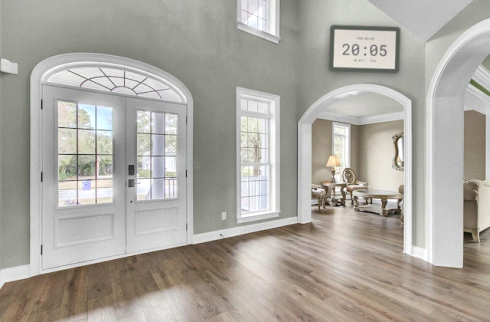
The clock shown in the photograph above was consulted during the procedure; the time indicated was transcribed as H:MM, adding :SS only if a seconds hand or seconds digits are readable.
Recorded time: 20:05
